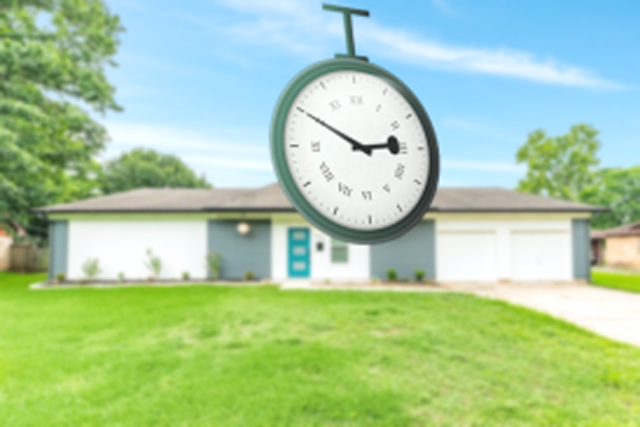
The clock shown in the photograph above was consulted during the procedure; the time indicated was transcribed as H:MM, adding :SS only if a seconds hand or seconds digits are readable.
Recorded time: 2:50
